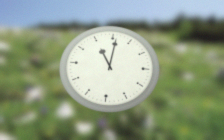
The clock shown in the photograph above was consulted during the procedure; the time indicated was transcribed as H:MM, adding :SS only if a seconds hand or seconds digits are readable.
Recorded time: 11:01
